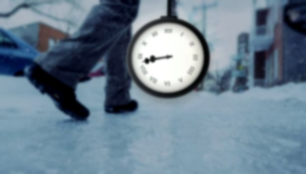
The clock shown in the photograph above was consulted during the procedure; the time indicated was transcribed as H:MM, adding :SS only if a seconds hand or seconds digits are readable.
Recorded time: 8:43
